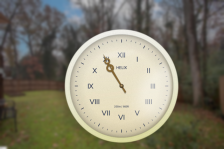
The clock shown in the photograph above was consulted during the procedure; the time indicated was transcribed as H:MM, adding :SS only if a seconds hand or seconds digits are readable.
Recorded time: 10:55
